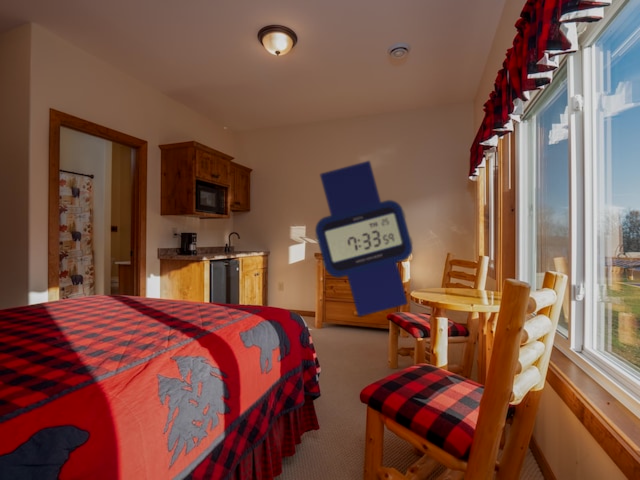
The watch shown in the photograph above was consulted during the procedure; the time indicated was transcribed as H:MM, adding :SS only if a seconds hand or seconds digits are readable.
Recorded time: 7:33
